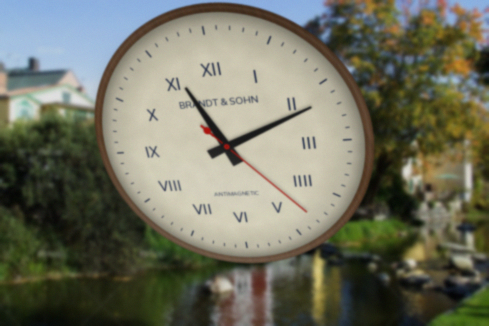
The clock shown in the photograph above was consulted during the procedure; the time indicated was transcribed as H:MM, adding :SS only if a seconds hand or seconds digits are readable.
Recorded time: 11:11:23
